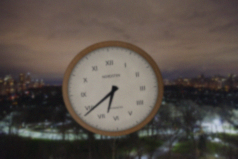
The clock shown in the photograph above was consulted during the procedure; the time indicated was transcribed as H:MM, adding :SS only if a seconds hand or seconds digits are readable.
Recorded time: 6:39
